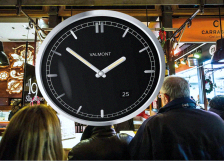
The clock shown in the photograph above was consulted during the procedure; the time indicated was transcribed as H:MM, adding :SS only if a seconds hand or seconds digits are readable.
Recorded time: 1:52
